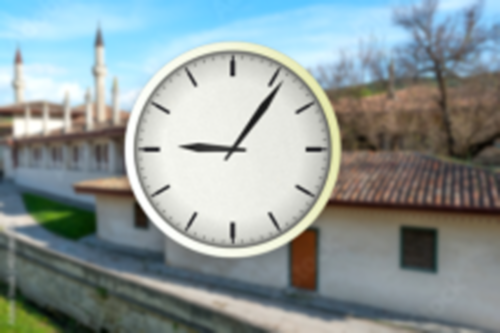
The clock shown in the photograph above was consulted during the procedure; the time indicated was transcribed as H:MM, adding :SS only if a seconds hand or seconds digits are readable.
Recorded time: 9:06
